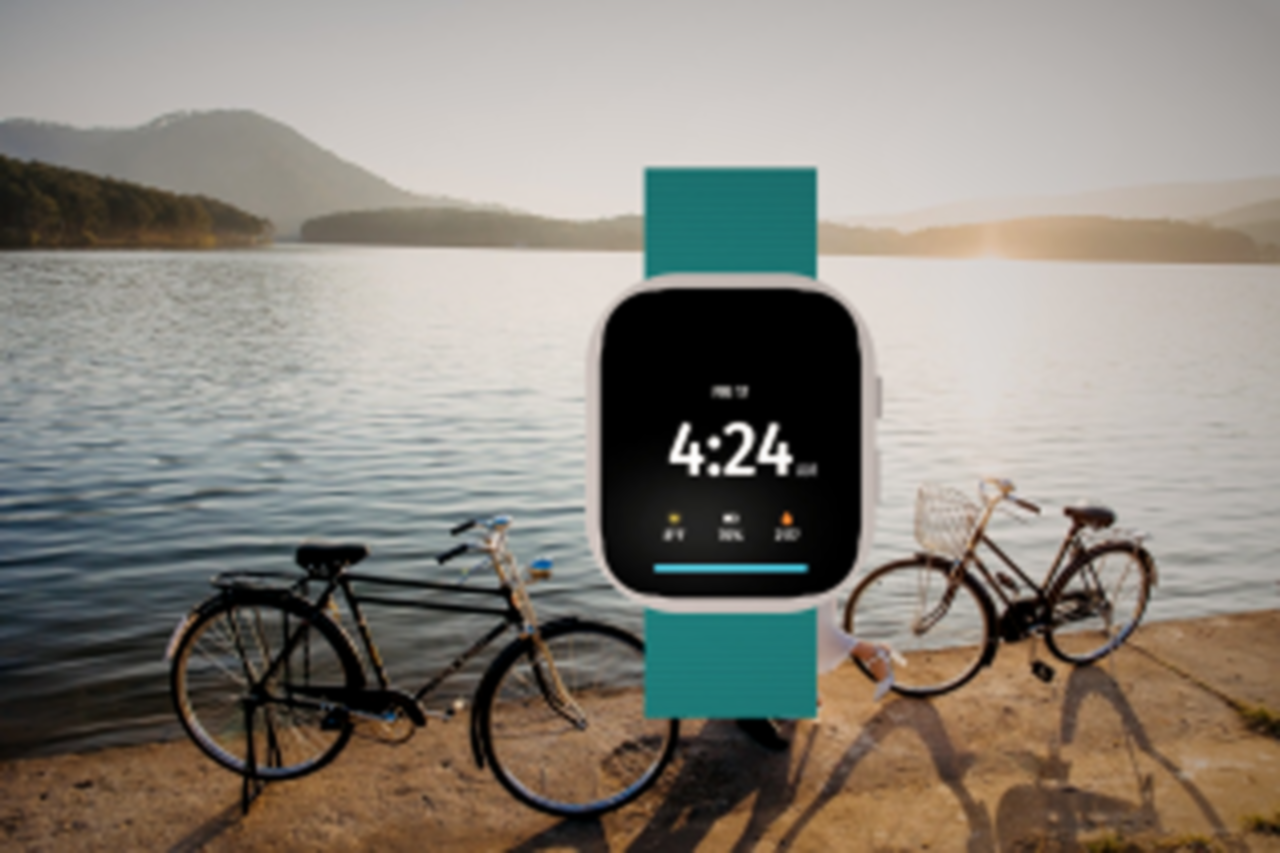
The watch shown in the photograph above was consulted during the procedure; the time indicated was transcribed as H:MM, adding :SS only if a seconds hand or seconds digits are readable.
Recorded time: 4:24
